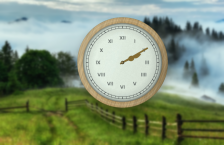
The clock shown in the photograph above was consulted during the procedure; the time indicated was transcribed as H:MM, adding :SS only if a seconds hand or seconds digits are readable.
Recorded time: 2:10
